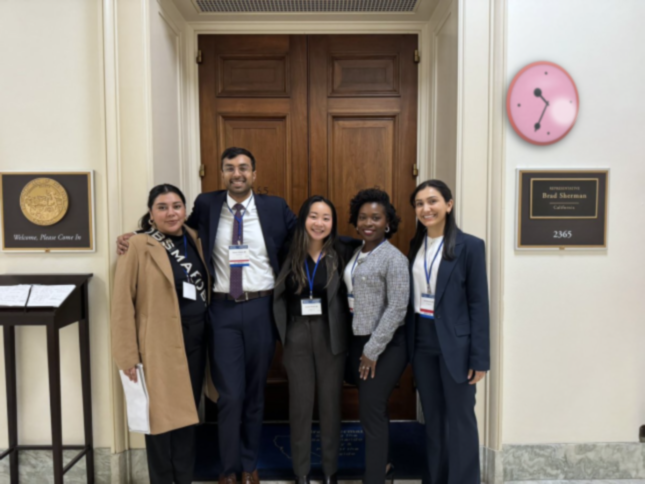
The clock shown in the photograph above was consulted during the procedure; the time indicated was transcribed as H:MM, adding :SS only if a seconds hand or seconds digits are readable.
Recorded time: 10:35
